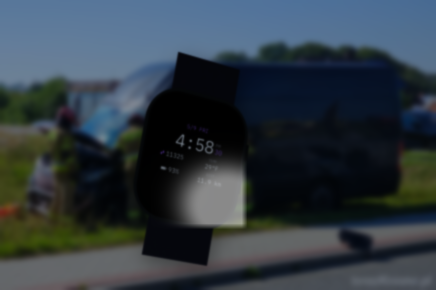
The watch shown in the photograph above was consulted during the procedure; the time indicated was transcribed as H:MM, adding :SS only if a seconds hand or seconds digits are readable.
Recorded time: 4:58
